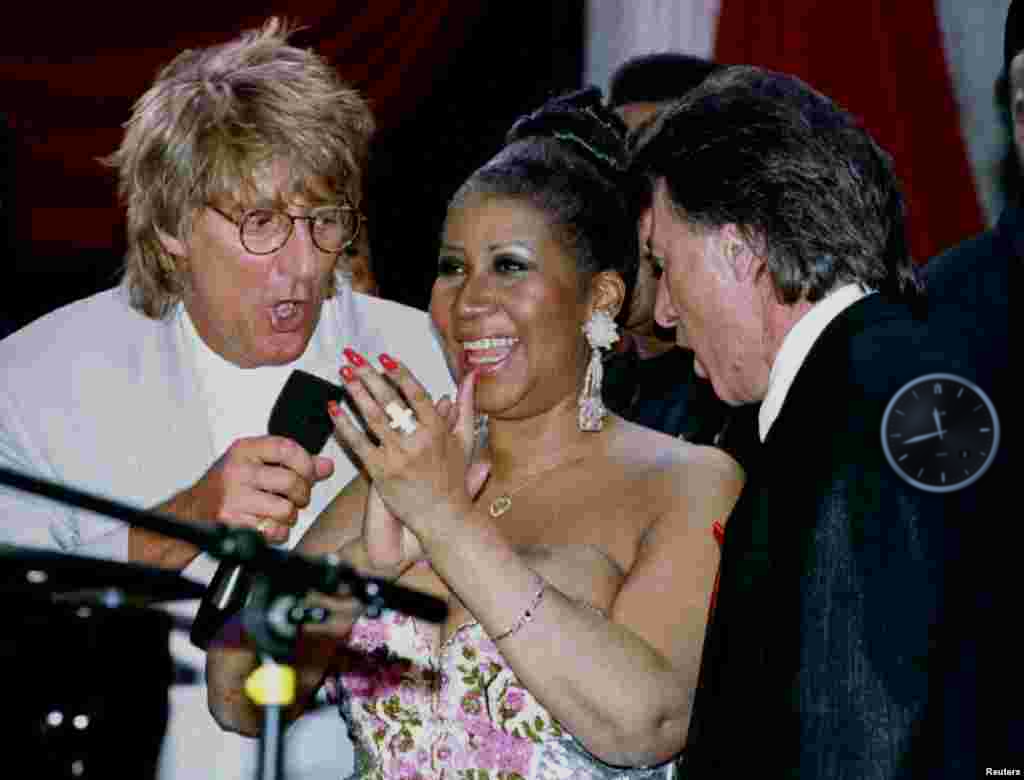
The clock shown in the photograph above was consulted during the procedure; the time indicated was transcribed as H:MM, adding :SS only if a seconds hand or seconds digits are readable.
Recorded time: 11:43
